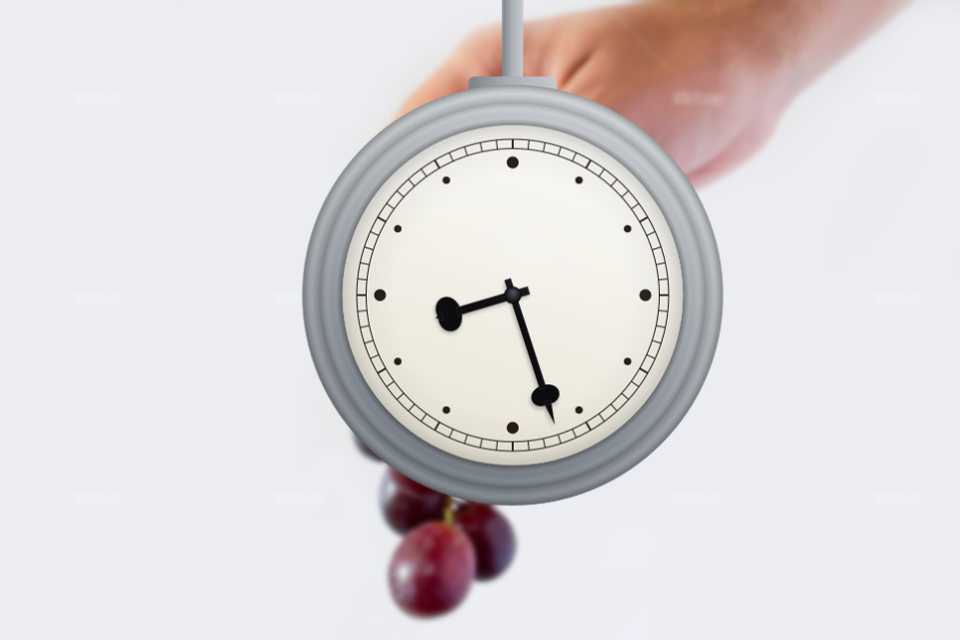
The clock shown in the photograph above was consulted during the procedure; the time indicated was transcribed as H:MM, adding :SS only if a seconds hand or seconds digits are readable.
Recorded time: 8:27
